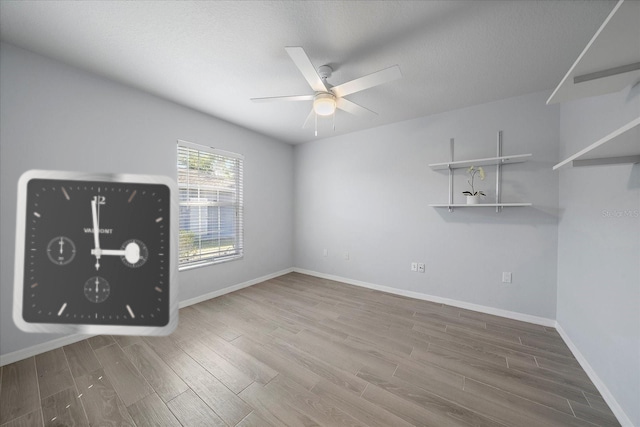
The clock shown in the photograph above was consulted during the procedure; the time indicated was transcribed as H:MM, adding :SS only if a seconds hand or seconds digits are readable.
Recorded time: 2:59
